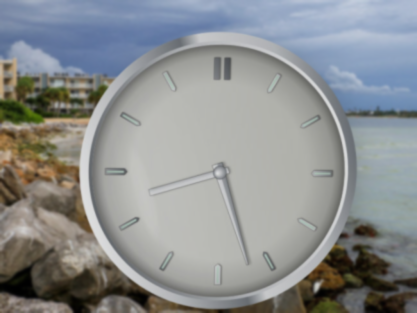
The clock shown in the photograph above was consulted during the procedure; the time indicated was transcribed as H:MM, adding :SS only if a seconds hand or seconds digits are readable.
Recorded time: 8:27
